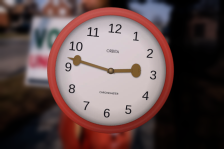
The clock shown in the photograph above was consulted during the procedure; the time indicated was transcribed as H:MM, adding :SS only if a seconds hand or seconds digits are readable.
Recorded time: 2:47
